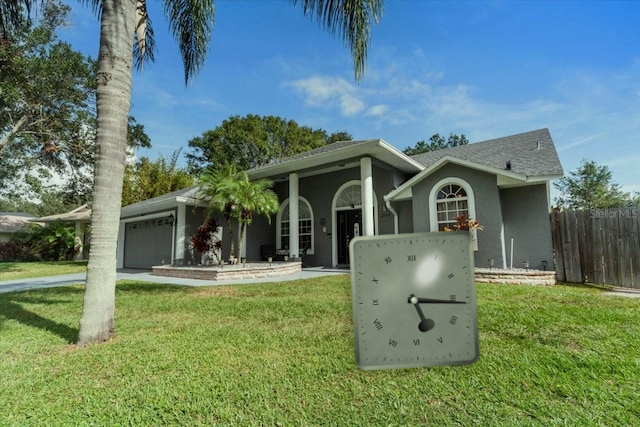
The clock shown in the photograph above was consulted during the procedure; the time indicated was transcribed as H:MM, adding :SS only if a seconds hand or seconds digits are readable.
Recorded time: 5:16
